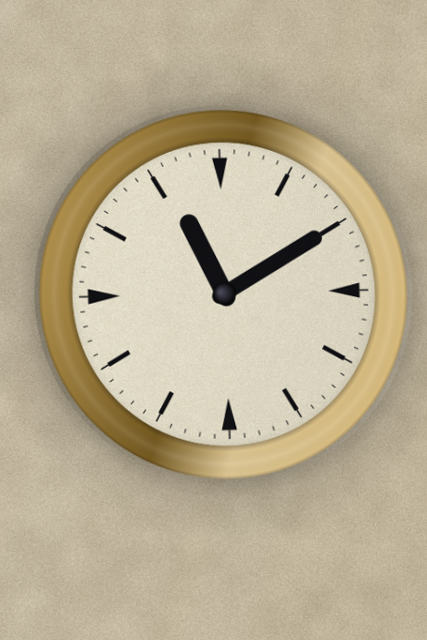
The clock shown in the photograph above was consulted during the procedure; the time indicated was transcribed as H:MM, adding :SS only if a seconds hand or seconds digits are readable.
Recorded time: 11:10
